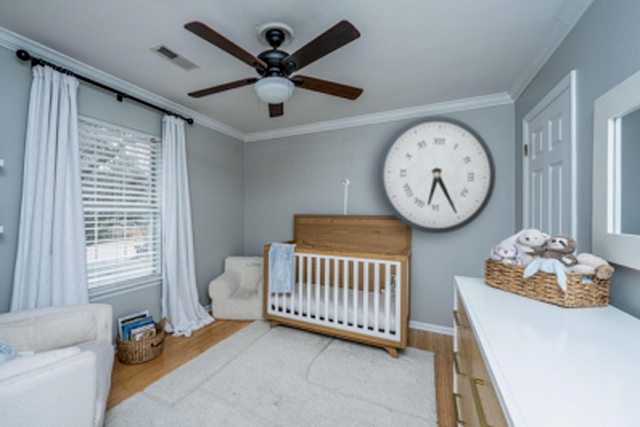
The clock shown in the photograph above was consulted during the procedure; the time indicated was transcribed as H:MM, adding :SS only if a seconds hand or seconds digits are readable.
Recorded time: 6:25
